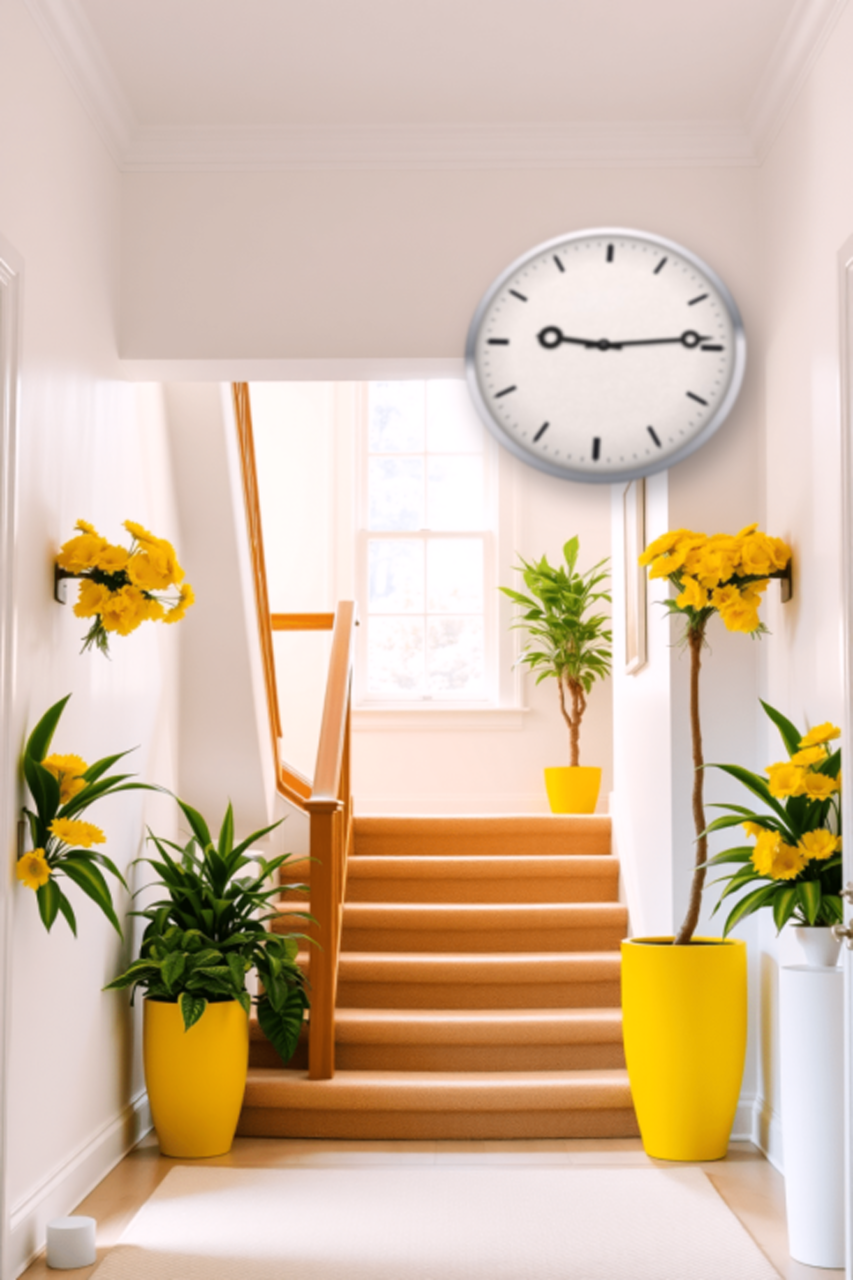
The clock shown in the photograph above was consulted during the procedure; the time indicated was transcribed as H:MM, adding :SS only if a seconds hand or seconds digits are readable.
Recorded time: 9:14
